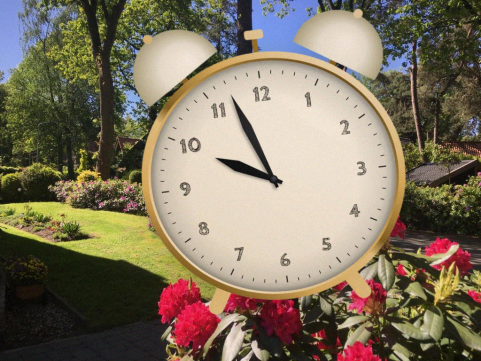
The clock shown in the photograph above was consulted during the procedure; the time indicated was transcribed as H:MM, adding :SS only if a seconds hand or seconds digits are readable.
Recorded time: 9:57
